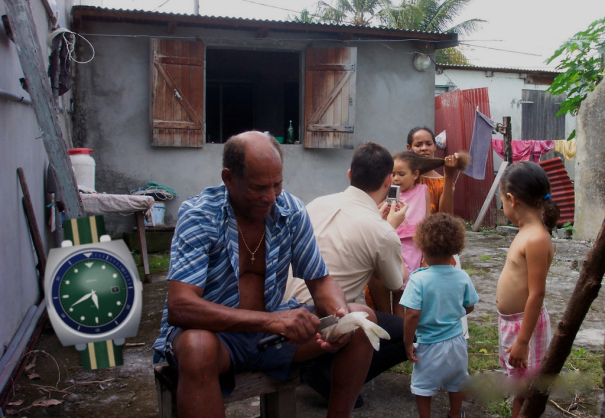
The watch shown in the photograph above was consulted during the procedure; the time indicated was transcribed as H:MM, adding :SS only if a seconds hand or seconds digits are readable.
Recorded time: 5:41
